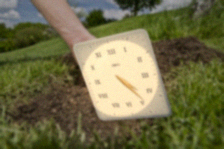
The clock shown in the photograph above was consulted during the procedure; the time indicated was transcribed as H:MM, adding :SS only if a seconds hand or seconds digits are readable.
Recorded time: 4:24
